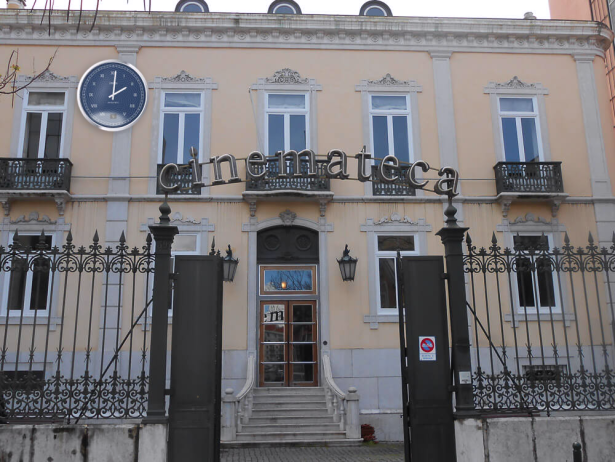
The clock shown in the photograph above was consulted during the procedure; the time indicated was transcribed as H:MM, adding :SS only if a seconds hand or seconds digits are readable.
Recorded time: 2:01
